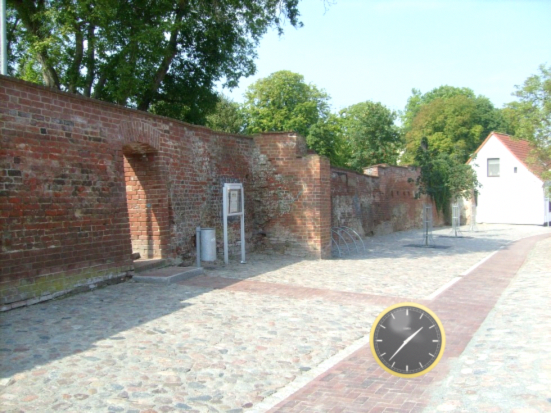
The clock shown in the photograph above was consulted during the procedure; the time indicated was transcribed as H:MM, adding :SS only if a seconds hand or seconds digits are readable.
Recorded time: 1:37
